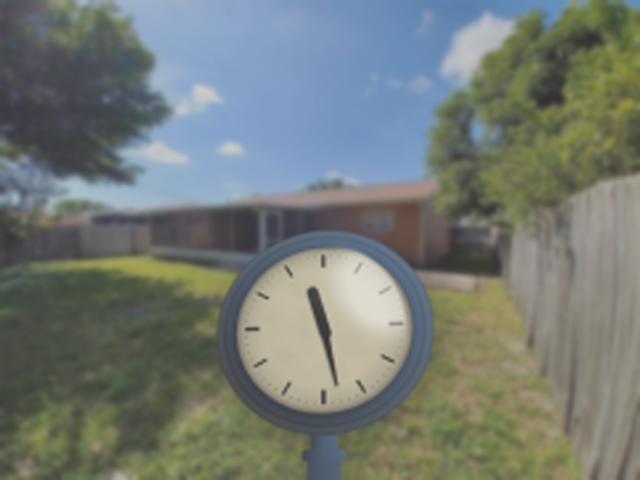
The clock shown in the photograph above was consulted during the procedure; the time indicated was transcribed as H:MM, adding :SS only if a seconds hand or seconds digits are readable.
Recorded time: 11:28
